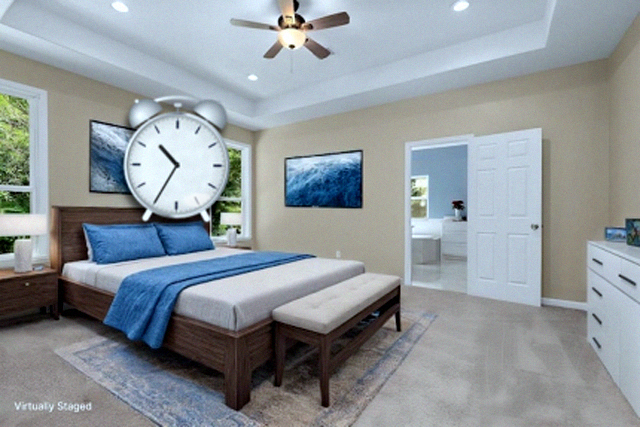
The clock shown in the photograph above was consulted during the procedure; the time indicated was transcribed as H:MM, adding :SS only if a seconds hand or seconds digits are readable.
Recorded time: 10:35
